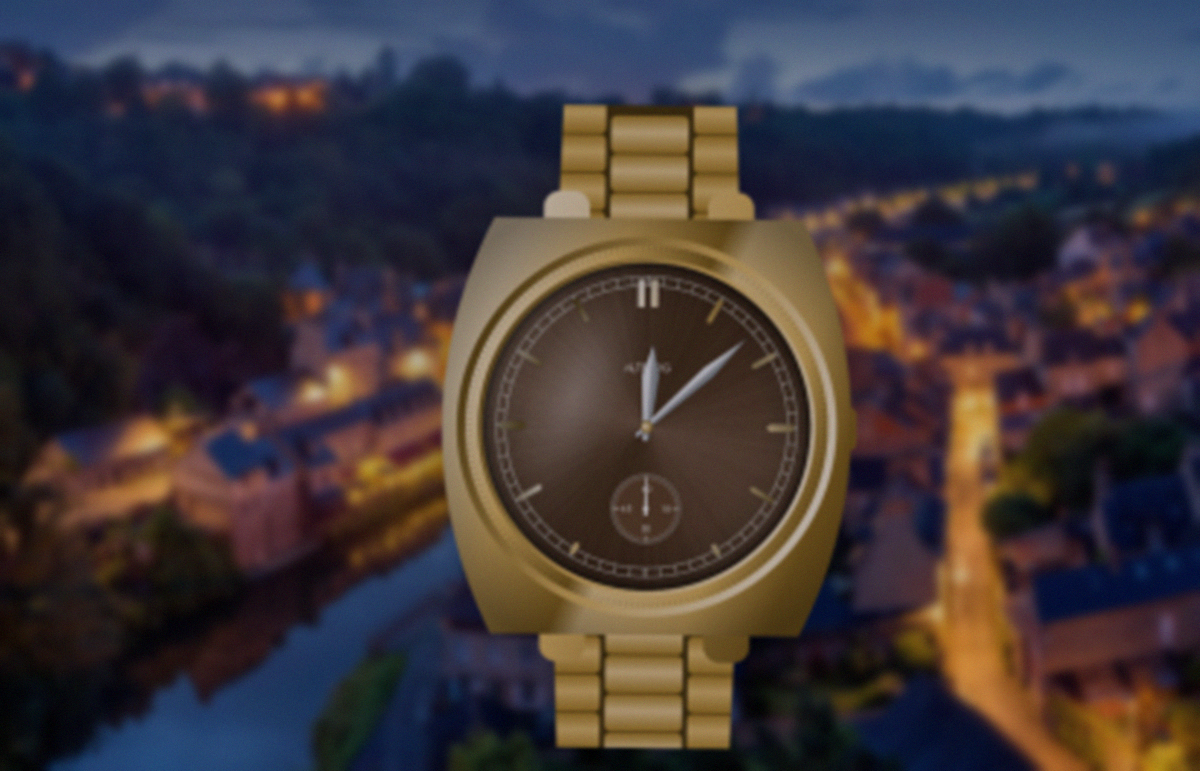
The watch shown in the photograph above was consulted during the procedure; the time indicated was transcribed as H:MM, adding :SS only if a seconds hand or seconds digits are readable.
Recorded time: 12:08
